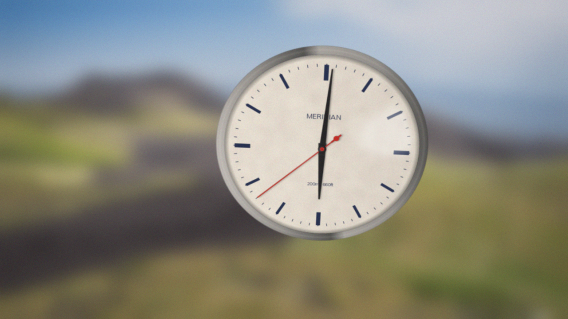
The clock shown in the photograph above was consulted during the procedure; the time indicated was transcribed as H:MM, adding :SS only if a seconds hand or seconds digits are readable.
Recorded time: 6:00:38
